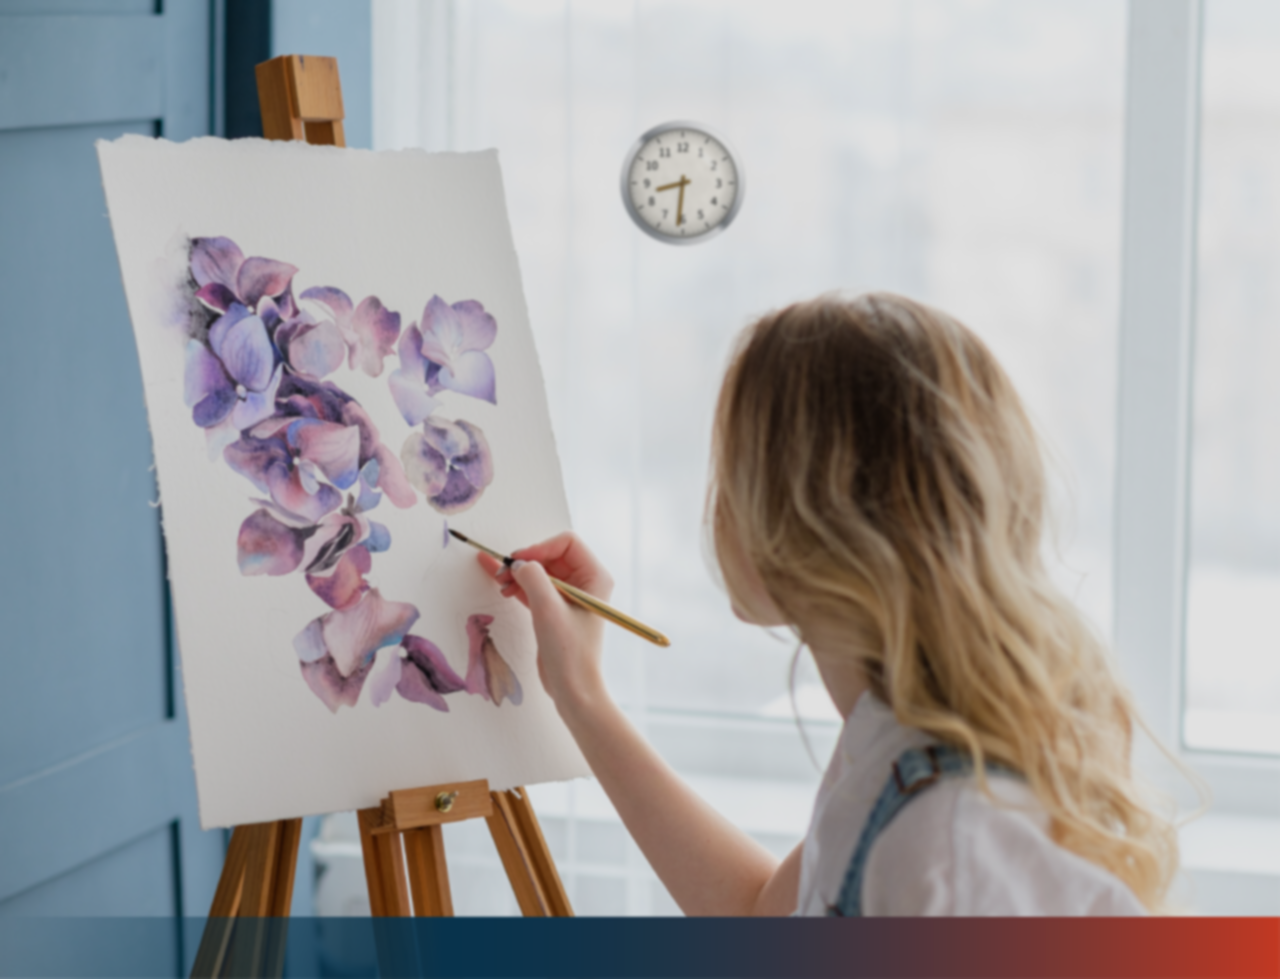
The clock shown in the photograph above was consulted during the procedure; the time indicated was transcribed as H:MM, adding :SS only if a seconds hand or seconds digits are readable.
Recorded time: 8:31
